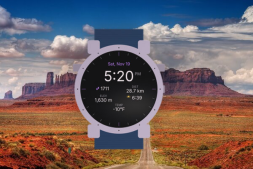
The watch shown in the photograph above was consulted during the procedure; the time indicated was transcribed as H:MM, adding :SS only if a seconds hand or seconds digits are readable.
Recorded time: 5:20
